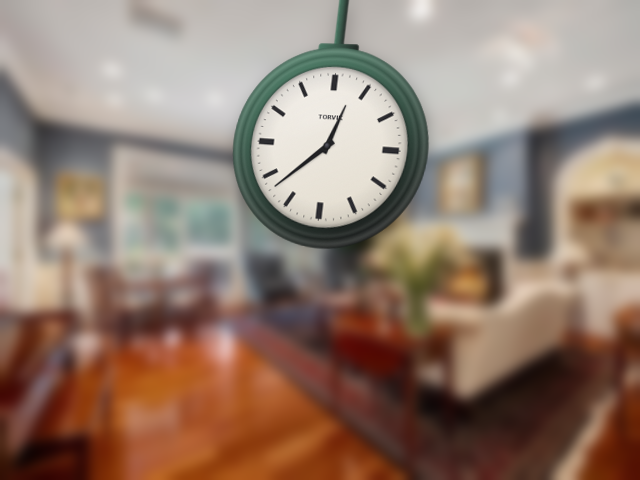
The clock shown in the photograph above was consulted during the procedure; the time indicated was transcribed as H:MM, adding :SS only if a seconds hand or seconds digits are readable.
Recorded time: 12:38
